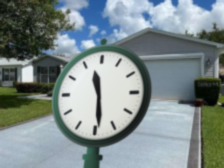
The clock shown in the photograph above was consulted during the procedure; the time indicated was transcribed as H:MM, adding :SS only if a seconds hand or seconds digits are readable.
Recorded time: 11:29
